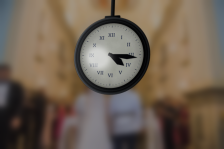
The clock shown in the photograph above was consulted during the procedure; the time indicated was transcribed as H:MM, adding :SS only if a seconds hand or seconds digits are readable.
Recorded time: 4:16
